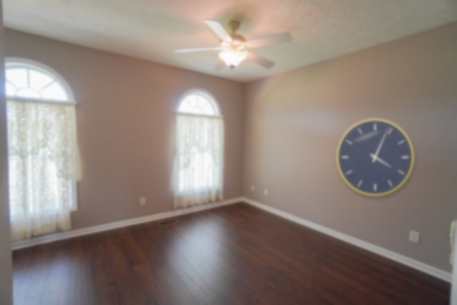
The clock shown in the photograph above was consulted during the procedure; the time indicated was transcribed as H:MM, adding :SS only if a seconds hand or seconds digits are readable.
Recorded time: 4:04
